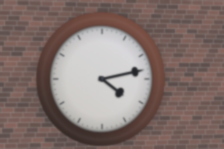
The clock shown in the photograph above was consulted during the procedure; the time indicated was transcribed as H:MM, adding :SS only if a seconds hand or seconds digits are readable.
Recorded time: 4:13
